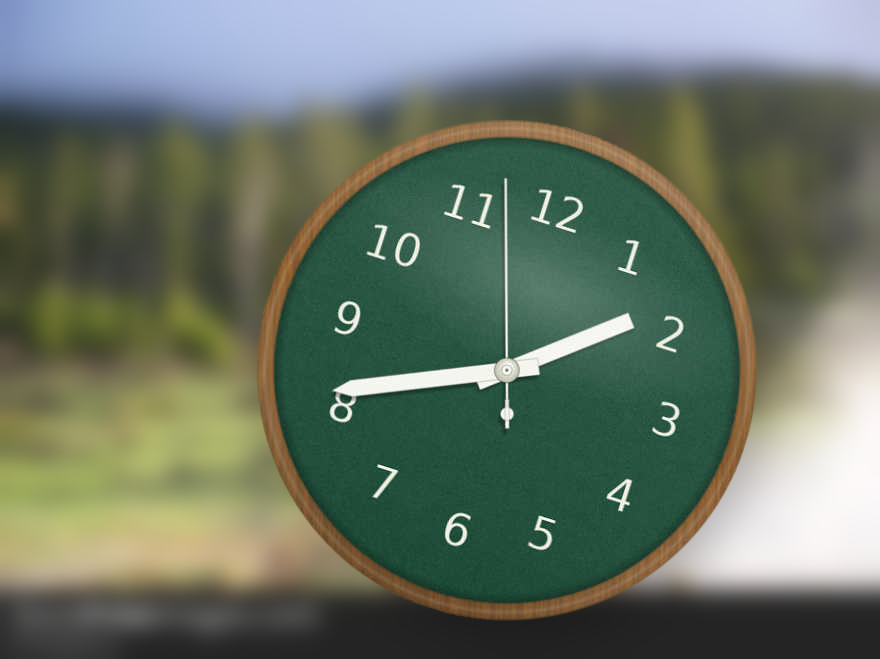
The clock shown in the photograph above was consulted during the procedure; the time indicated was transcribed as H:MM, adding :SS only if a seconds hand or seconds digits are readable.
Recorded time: 1:40:57
